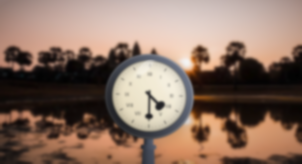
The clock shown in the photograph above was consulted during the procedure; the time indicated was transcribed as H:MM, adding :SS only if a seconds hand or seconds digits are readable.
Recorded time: 4:30
